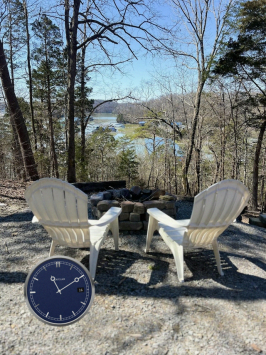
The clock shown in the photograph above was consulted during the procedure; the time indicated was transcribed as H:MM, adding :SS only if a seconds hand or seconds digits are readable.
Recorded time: 11:10
